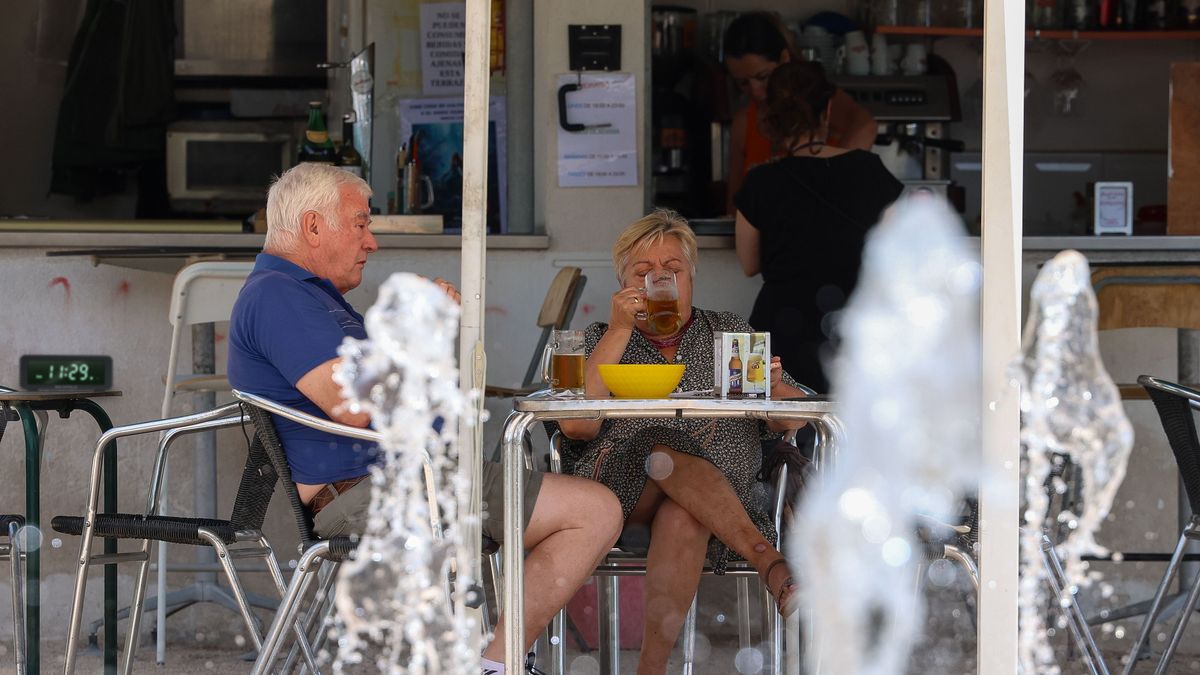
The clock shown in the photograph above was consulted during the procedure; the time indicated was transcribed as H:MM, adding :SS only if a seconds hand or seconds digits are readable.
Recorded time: 11:29
